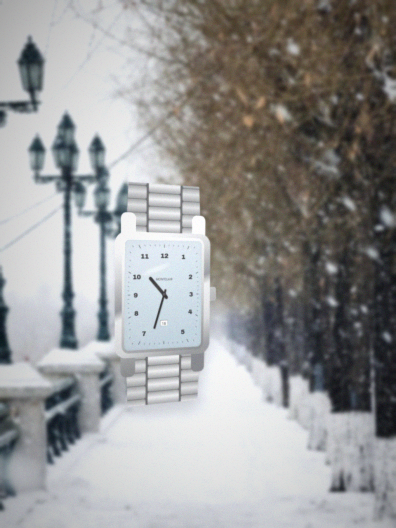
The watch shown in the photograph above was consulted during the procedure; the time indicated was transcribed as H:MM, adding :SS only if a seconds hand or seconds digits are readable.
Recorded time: 10:33
